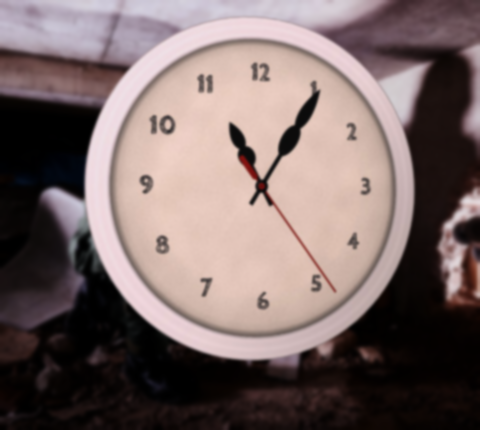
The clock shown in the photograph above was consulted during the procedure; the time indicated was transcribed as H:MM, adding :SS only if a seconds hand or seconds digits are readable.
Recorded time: 11:05:24
